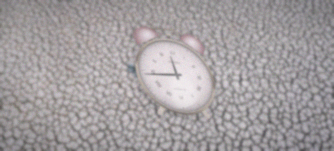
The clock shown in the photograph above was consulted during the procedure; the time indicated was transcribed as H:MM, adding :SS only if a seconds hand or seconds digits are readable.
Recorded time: 11:44
